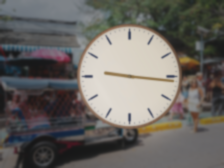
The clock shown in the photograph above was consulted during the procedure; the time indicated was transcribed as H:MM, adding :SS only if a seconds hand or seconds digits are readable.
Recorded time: 9:16
